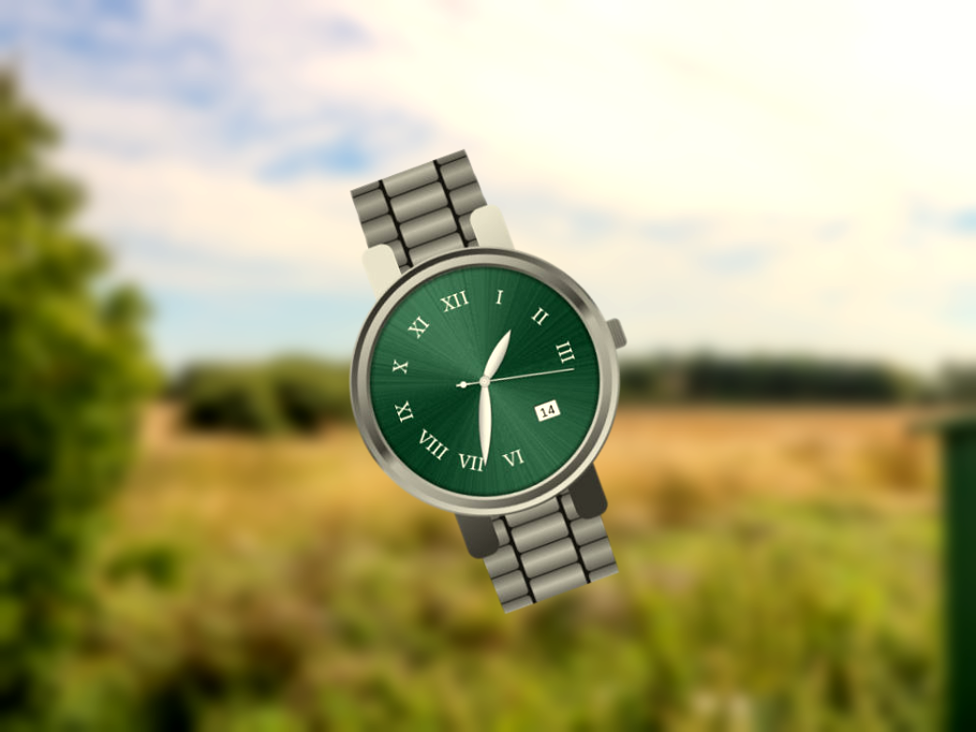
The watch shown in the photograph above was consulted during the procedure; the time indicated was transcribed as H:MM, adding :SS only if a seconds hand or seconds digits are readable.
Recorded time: 1:33:17
